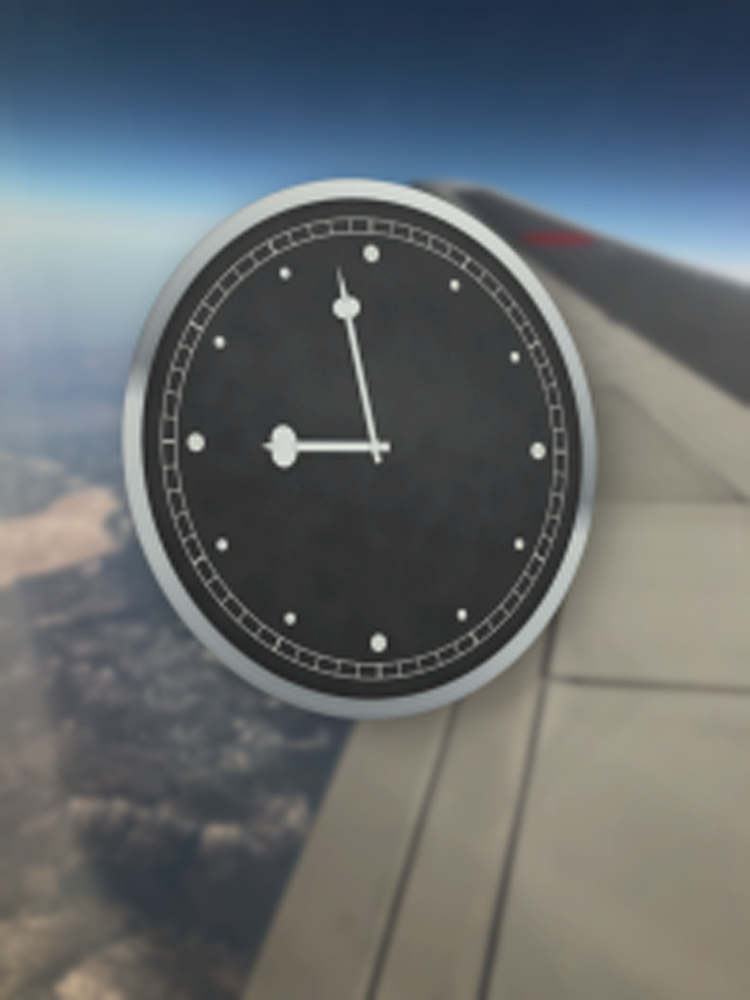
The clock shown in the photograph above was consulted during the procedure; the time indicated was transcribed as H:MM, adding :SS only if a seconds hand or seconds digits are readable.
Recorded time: 8:58
